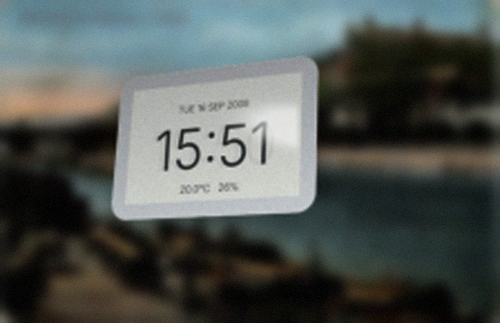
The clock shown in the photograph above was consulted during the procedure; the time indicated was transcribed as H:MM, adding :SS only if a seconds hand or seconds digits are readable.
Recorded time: 15:51
